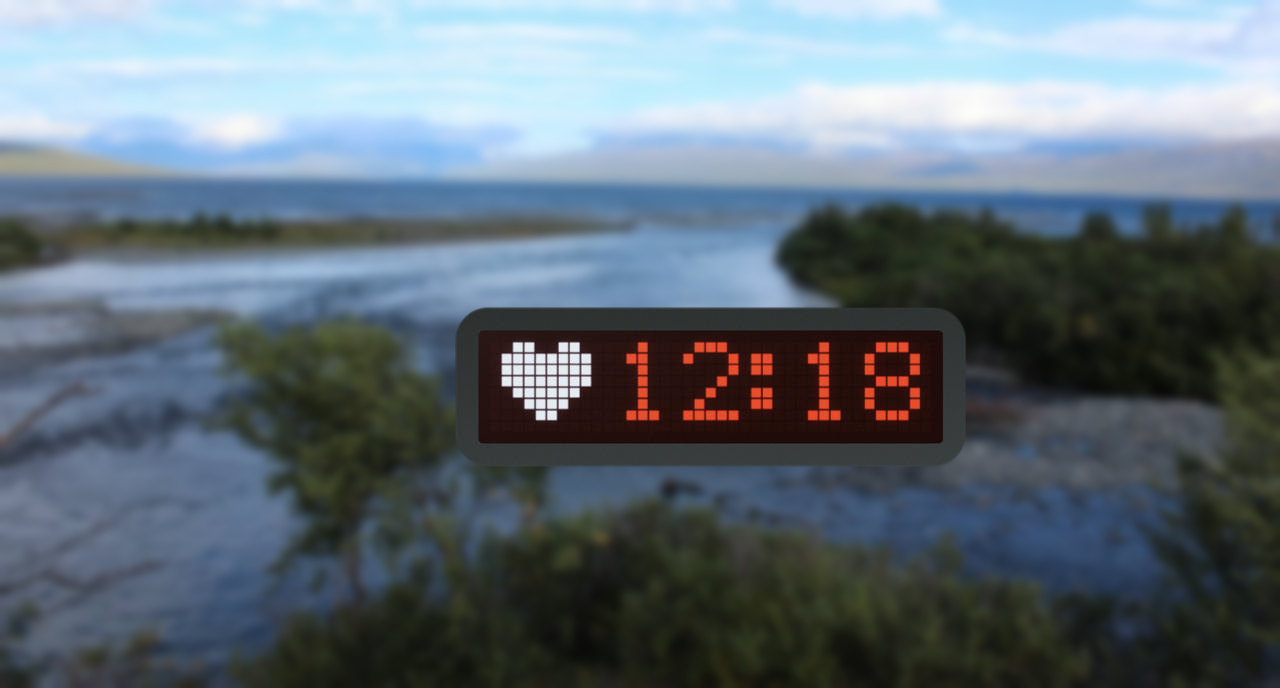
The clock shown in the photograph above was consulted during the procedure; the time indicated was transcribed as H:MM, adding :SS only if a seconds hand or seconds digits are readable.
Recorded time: 12:18
